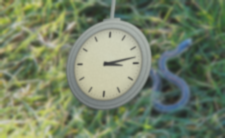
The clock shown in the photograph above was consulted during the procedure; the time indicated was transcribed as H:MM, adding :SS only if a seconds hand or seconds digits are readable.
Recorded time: 3:13
